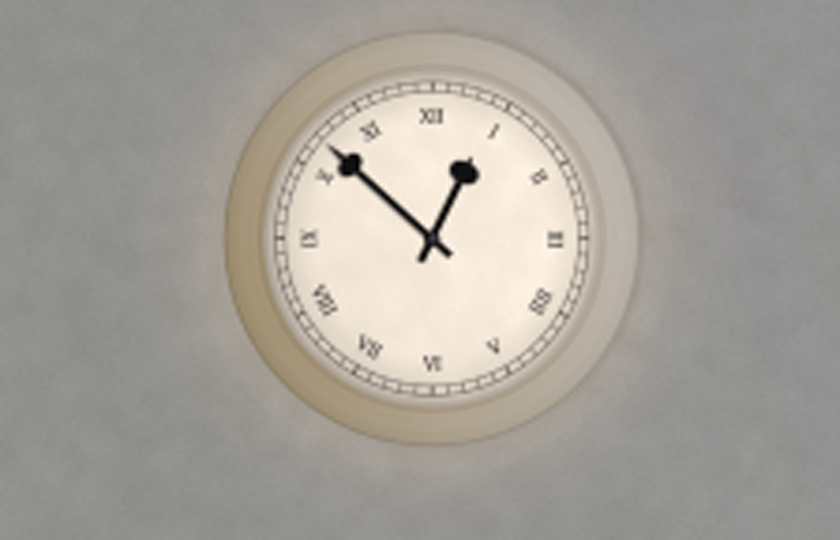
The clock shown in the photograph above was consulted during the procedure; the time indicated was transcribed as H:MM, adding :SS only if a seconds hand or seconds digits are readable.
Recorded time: 12:52
